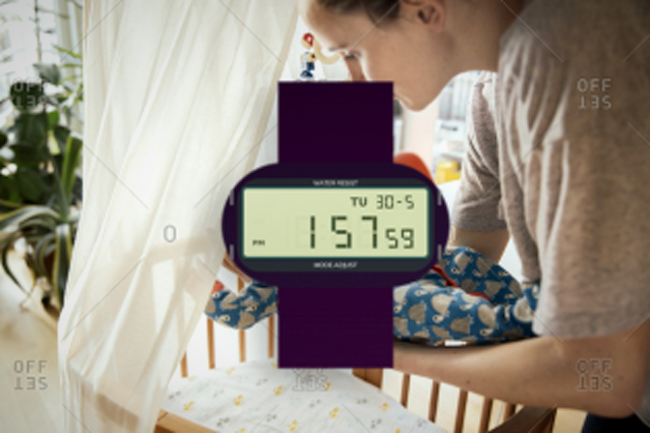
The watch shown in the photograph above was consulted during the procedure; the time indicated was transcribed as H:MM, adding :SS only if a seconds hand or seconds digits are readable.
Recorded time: 1:57:59
